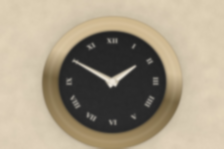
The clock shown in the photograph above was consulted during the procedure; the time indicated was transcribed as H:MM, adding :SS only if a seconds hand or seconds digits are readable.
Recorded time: 1:50
